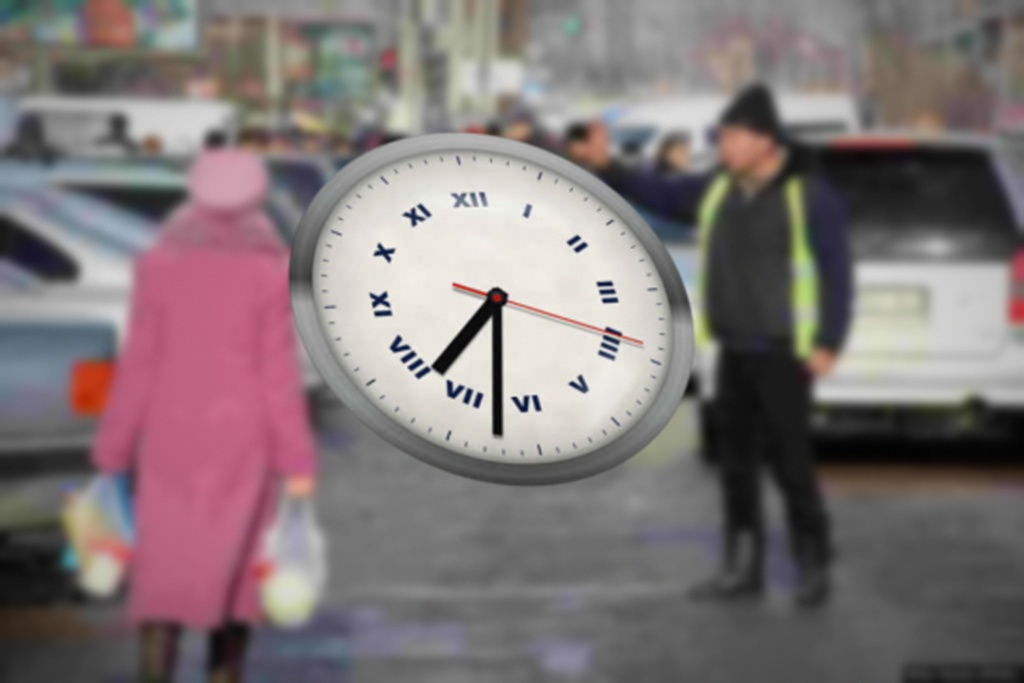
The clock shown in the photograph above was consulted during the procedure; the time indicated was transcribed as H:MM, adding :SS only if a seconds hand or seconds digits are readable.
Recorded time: 7:32:19
